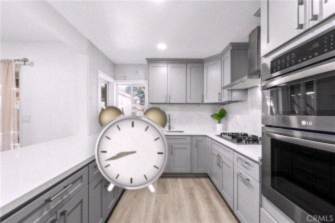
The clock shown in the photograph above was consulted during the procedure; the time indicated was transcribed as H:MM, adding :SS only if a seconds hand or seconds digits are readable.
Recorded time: 8:42
